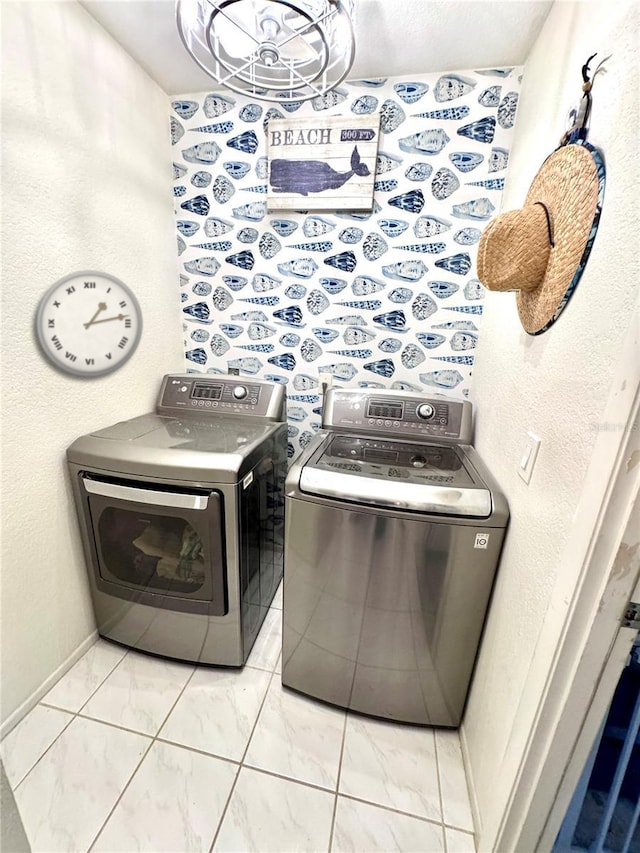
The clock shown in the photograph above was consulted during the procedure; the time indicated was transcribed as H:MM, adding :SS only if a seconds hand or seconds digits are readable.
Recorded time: 1:13
